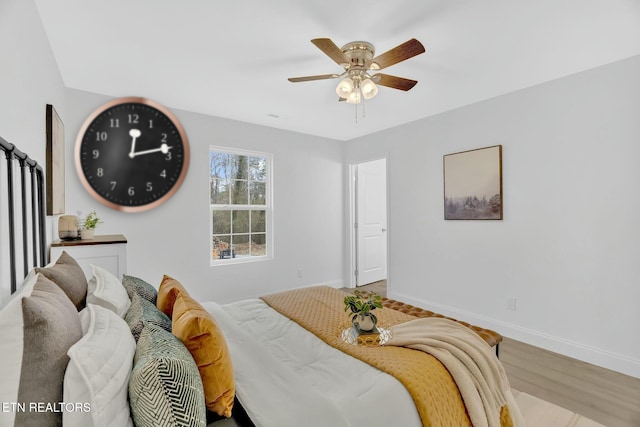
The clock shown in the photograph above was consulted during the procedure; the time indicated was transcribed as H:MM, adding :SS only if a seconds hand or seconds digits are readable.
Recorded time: 12:13
